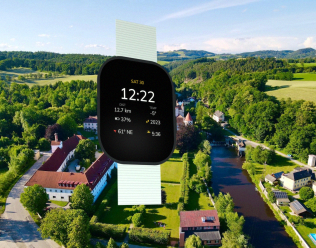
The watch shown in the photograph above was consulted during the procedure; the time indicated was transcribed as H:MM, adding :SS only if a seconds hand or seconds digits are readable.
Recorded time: 12:22
